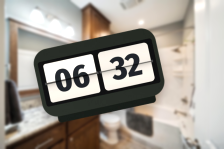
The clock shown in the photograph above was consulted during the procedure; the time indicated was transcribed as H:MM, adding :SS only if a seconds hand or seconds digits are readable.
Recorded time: 6:32
